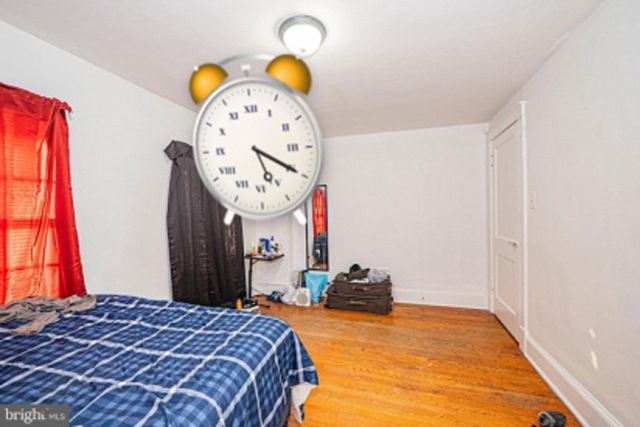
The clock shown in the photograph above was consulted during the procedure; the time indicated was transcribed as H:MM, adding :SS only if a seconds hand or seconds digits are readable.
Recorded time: 5:20
